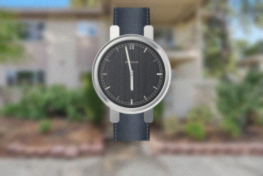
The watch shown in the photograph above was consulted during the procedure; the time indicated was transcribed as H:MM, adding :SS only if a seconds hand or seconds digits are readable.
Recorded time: 5:58
